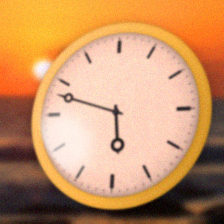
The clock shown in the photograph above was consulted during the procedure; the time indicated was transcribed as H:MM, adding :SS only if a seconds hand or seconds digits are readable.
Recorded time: 5:48
